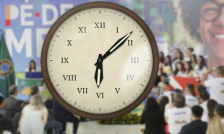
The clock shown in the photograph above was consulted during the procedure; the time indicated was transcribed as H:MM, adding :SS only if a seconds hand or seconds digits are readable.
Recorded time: 6:08
